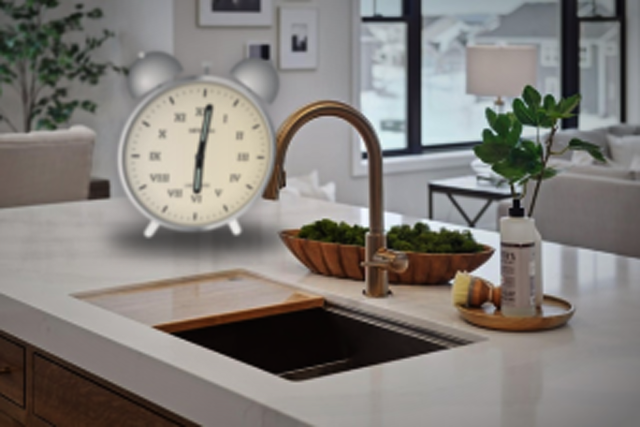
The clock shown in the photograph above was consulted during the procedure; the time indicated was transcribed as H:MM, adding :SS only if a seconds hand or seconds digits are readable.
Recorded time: 6:01
